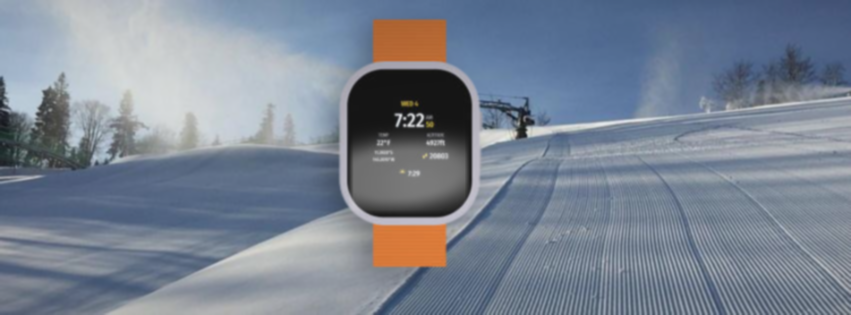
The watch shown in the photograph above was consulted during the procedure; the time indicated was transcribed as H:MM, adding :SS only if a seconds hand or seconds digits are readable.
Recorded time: 7:22
